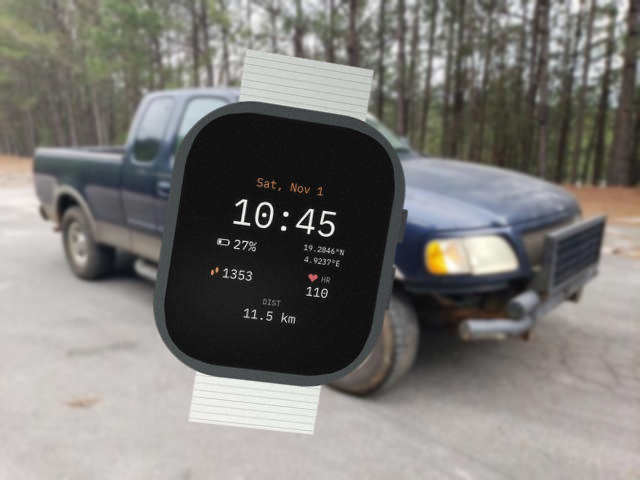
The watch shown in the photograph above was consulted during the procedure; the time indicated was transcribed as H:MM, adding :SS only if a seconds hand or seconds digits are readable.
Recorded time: 10:45
